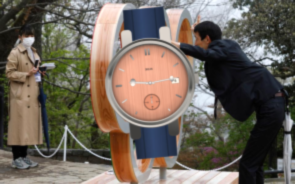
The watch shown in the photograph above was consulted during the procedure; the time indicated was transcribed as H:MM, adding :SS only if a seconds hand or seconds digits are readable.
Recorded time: 9:14
